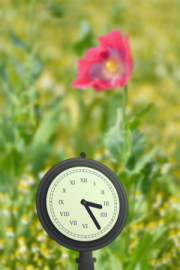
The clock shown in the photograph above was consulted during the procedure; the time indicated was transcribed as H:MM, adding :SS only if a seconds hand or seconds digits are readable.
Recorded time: 3:25
